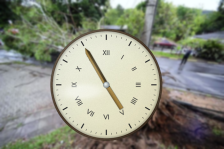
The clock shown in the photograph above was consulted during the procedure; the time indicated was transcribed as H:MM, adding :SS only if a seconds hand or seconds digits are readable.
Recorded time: 4:55
